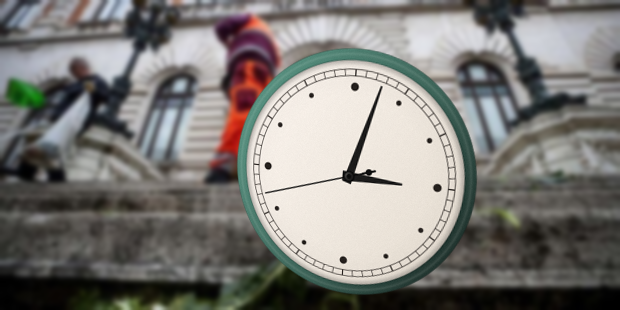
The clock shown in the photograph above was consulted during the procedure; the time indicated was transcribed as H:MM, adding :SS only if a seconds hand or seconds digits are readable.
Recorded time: 3:02:42
